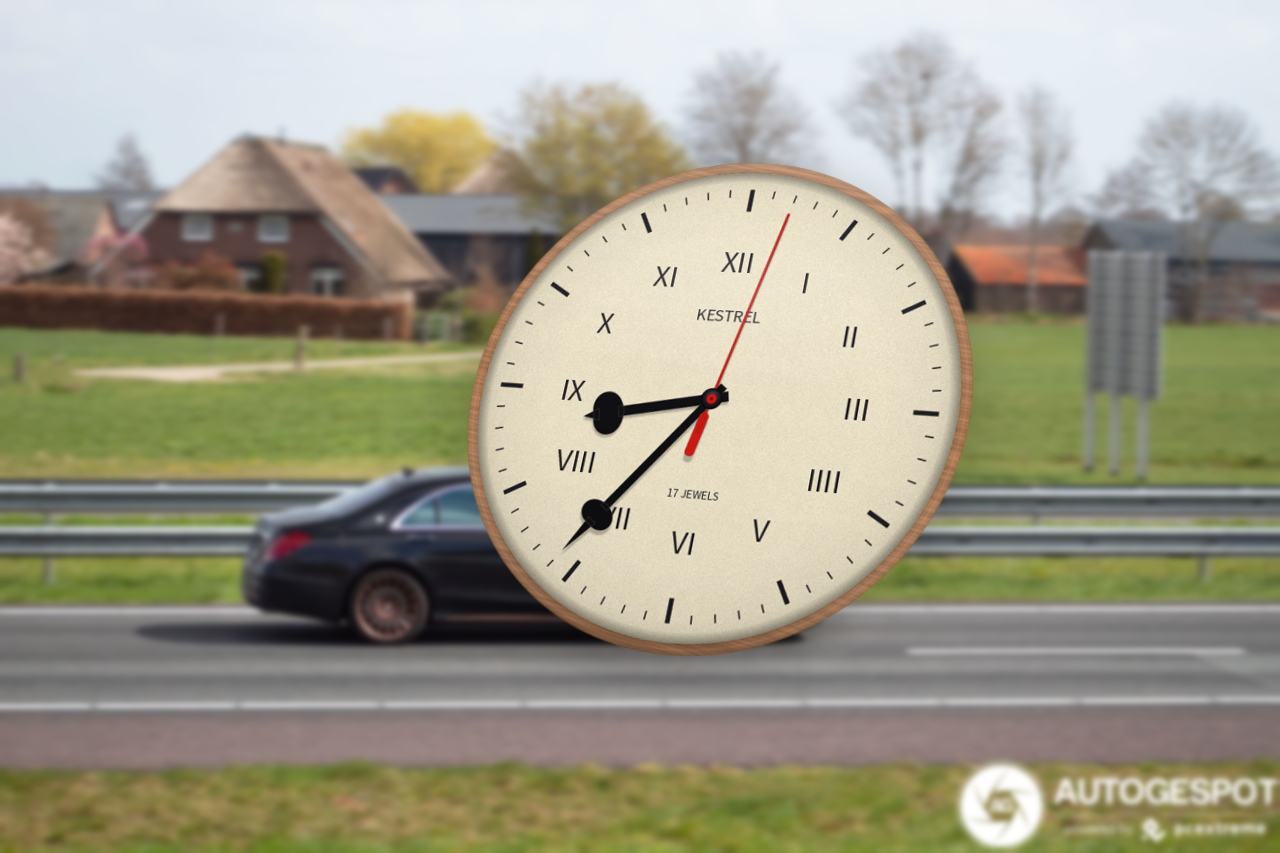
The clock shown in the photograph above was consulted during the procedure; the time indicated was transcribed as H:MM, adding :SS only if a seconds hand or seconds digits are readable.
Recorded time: 8:36:02
